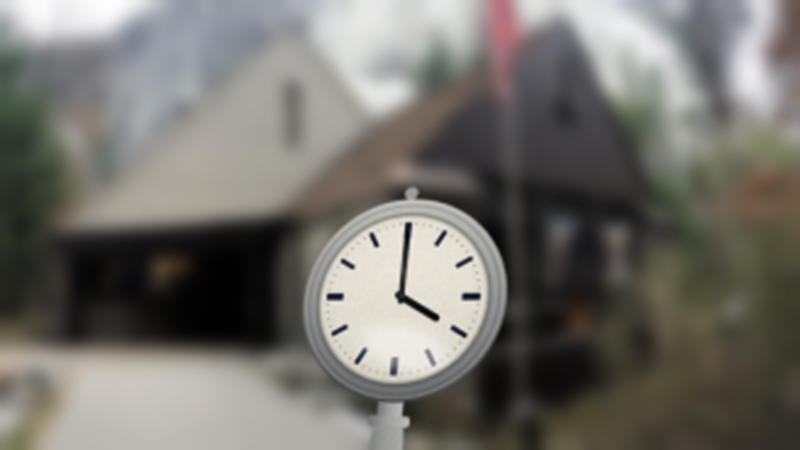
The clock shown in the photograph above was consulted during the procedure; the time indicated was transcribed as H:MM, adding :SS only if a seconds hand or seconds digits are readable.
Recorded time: 4:00
